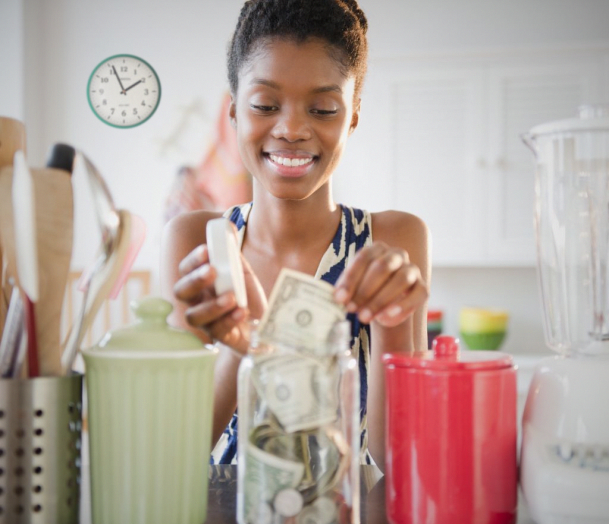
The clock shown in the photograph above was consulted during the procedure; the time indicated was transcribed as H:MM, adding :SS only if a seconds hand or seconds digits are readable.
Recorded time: 1:56
